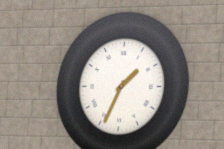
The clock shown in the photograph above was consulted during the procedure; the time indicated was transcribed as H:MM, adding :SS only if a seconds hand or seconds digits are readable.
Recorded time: 1:34
